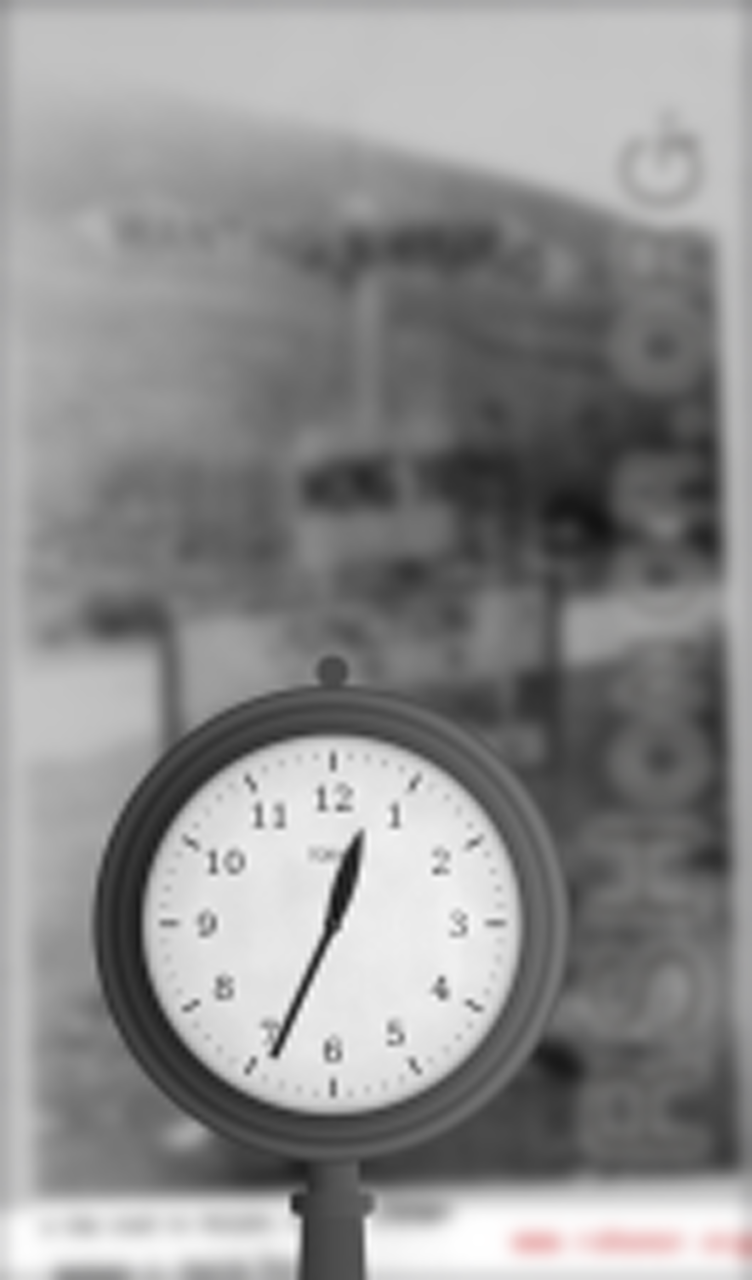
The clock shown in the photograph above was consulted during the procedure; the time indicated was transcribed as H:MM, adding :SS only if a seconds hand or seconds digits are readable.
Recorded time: 12:34
